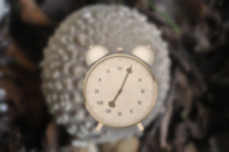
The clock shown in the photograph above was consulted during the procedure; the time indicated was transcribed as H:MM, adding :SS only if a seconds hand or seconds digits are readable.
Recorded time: 7:04
